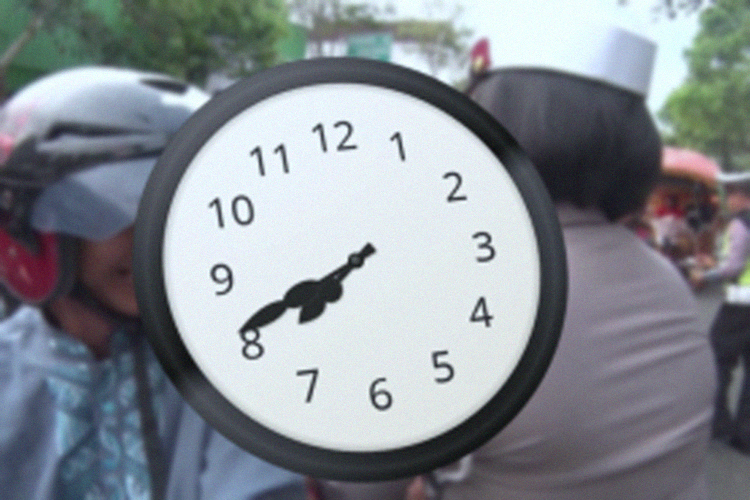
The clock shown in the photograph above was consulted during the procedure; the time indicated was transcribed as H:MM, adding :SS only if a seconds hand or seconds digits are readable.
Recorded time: 7:41
